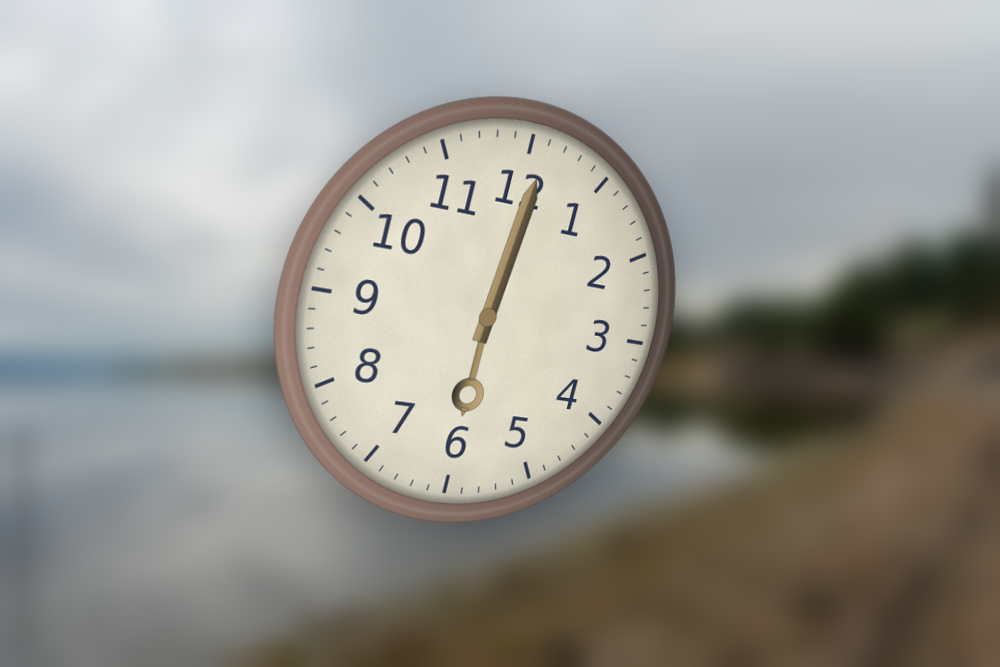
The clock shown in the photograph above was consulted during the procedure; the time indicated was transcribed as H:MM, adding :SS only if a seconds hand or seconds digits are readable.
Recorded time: 6:01
